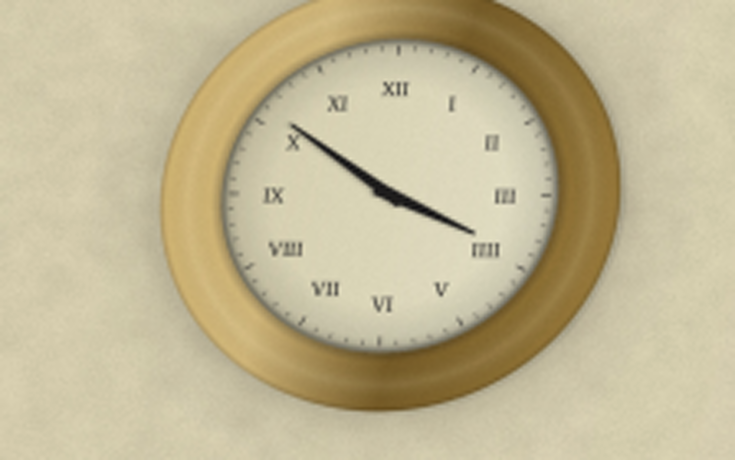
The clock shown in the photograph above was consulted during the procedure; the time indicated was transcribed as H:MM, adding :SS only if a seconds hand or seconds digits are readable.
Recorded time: 3:51
